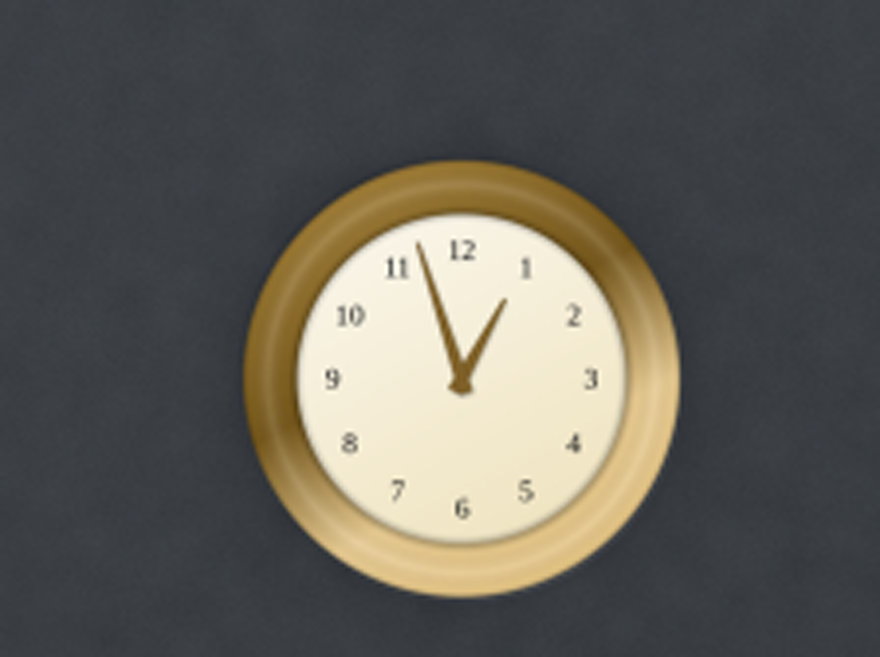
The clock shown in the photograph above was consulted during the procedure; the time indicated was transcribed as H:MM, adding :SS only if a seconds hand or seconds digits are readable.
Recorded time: 12:57
